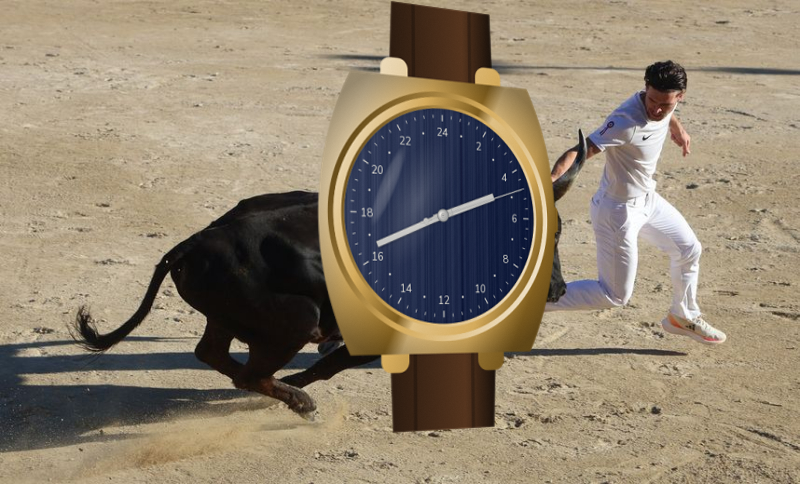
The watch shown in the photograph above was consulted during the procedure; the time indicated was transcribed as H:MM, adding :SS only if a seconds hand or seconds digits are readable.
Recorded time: 4:41:12
